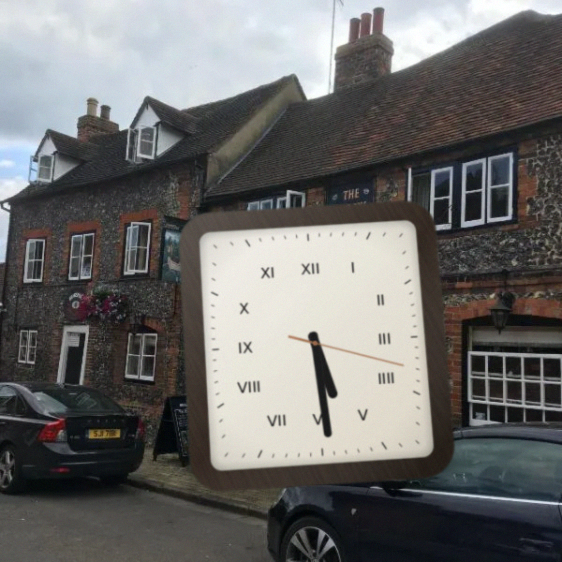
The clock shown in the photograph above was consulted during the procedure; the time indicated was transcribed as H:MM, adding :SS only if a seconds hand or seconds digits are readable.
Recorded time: 5:29:18
